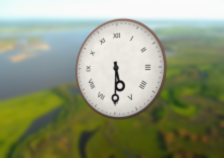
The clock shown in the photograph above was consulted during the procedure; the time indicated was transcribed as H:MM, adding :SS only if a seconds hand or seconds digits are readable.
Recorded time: 5:30
